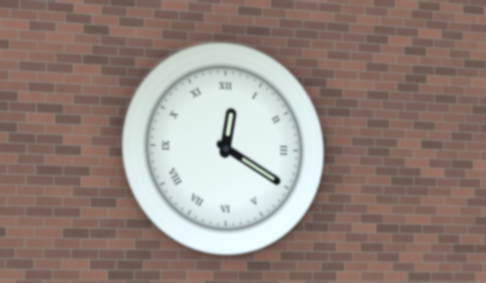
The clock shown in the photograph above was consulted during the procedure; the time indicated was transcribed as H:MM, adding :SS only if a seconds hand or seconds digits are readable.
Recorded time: 12:20
